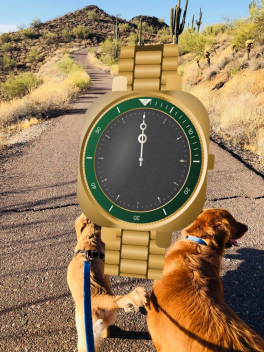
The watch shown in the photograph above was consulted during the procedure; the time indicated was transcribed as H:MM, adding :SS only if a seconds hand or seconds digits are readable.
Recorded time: 12:00
